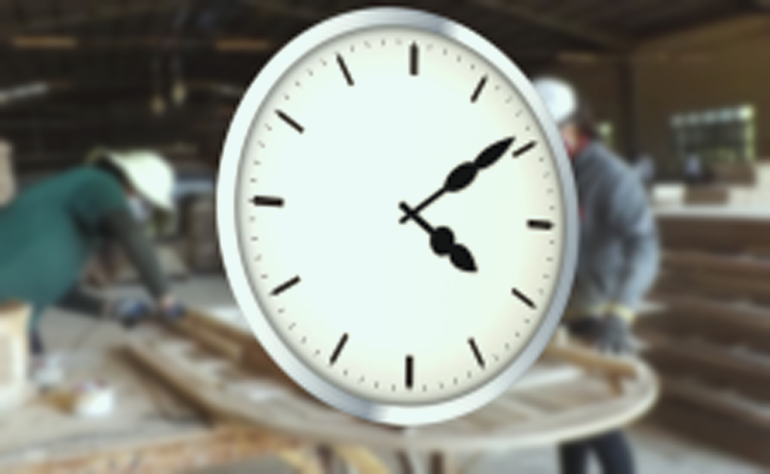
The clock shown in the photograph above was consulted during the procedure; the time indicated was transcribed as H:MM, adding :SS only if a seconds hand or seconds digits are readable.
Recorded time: 4:09
